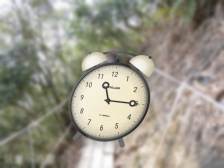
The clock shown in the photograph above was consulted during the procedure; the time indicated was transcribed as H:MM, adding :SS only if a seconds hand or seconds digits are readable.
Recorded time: 11:15
